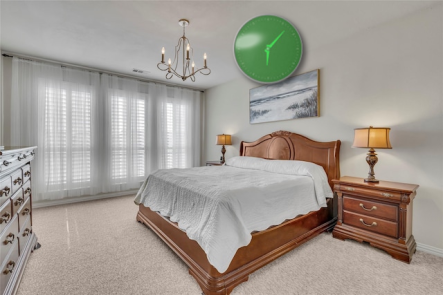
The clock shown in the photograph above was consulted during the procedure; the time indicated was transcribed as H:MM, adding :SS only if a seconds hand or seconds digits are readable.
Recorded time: 6:07
